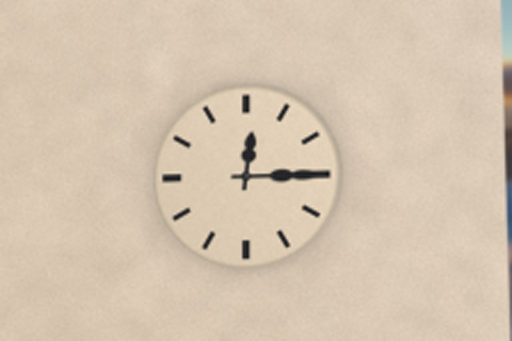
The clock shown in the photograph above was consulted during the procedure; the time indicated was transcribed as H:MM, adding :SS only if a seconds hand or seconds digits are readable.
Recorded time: 12:15
